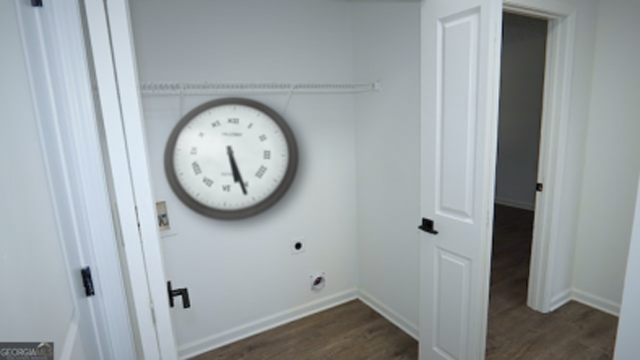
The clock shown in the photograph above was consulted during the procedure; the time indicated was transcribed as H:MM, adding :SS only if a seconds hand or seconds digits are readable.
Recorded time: 5:26
